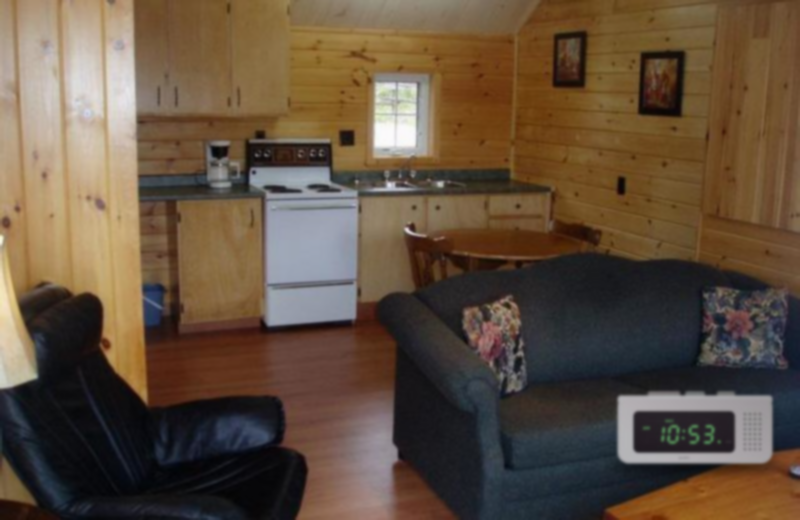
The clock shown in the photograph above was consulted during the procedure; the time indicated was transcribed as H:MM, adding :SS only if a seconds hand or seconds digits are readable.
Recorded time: 10:53
